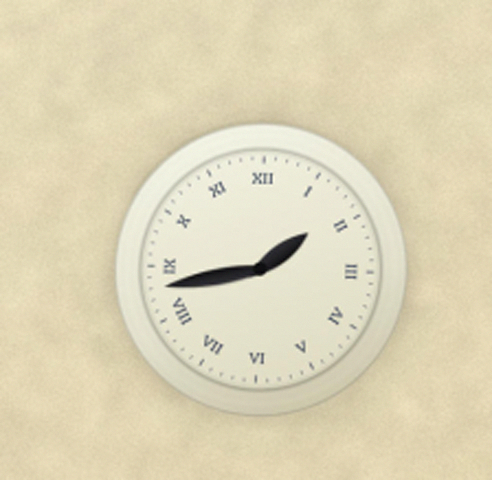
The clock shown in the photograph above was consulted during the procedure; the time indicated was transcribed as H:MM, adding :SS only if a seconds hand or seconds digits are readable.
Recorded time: 1:43
